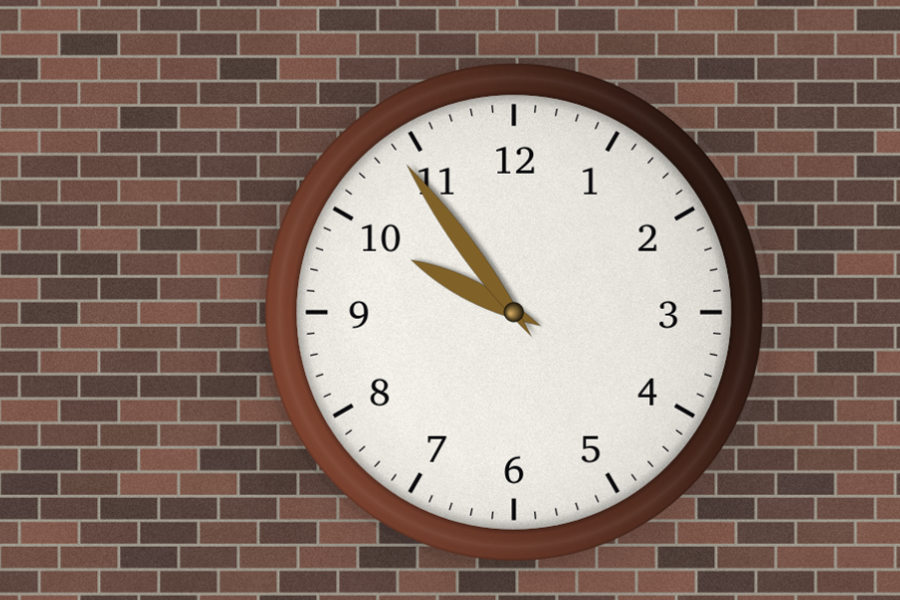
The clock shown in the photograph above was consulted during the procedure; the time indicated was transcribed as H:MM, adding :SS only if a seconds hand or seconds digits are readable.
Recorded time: 9:54
